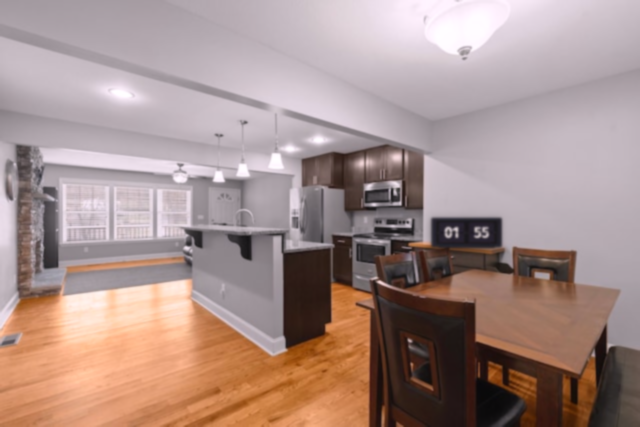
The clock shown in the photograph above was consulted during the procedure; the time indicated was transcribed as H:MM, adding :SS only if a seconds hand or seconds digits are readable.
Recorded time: 1:55
